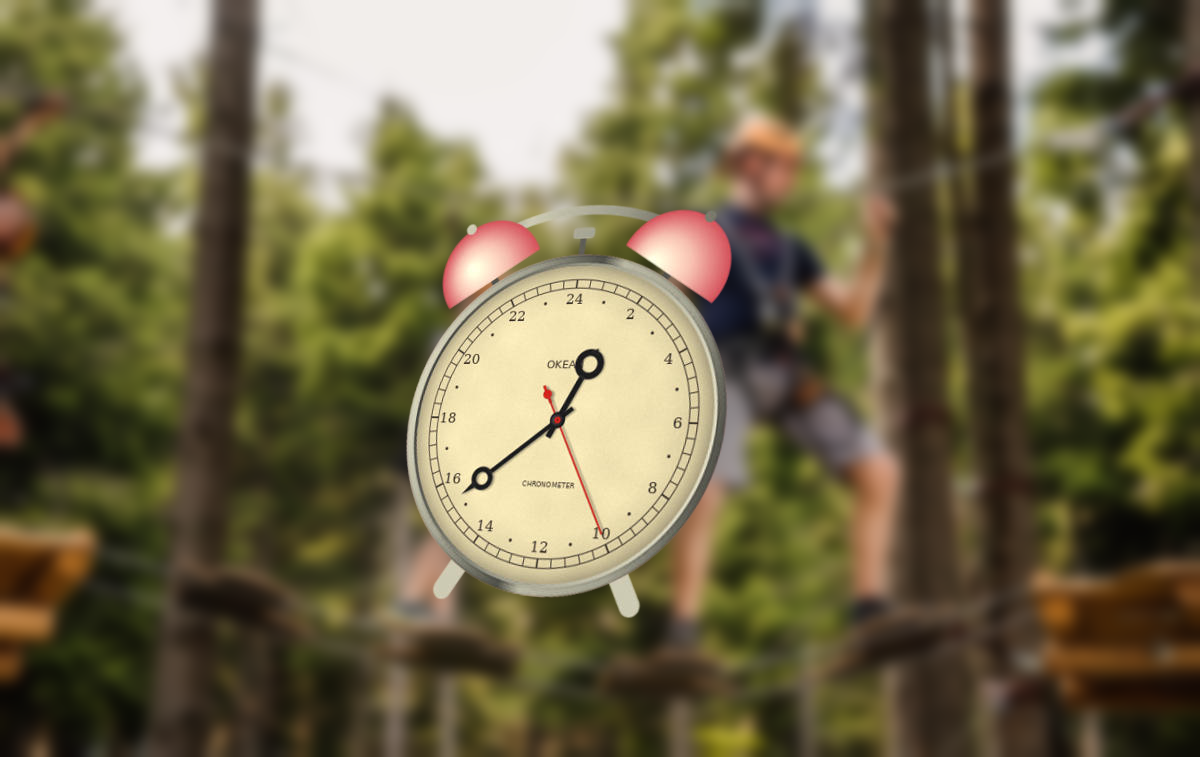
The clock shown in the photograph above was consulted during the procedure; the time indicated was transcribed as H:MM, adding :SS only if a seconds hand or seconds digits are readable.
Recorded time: 1:38:25
